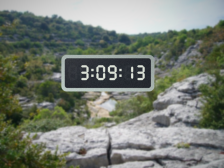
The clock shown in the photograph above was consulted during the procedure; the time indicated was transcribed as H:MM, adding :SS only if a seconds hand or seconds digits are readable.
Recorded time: 3:09:13
